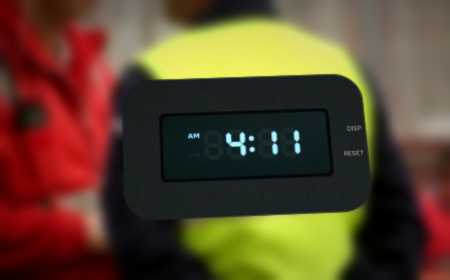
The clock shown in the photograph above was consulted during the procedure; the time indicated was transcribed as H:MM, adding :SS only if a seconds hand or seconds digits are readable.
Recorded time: 4:11
